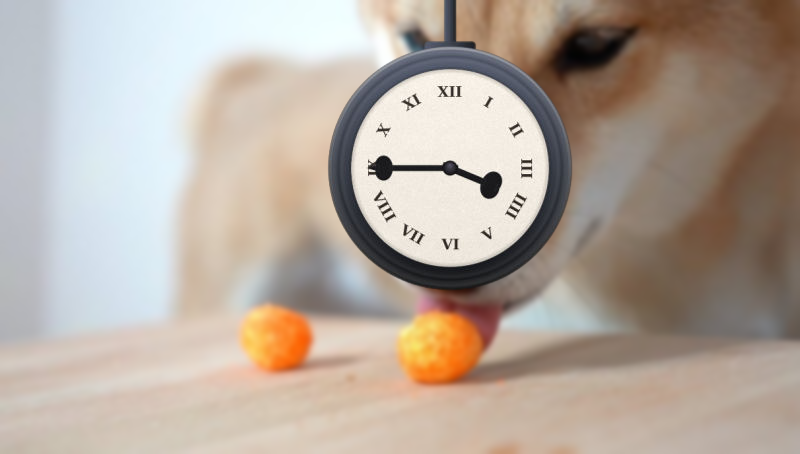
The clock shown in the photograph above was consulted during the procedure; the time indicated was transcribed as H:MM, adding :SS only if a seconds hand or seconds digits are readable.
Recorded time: 3:45
